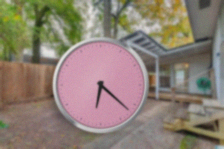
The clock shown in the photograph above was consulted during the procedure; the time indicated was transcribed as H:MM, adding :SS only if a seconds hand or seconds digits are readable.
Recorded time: 6:22
